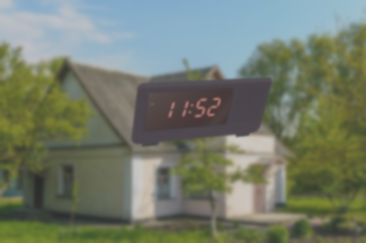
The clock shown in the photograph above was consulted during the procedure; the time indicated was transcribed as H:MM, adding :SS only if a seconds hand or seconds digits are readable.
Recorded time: 11:52
